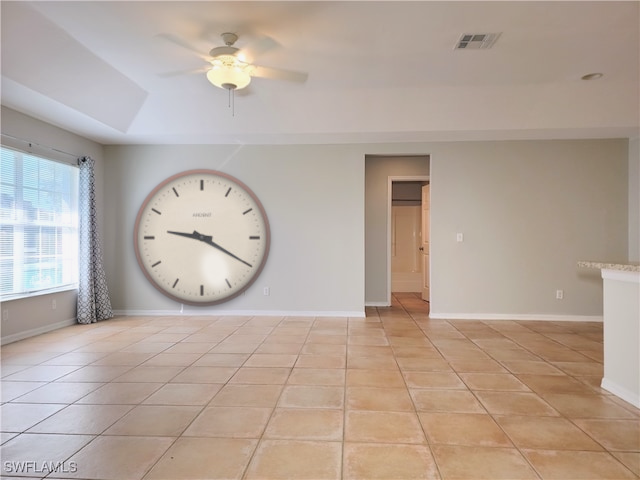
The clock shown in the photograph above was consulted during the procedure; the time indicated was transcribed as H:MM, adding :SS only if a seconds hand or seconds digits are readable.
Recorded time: 9:20
